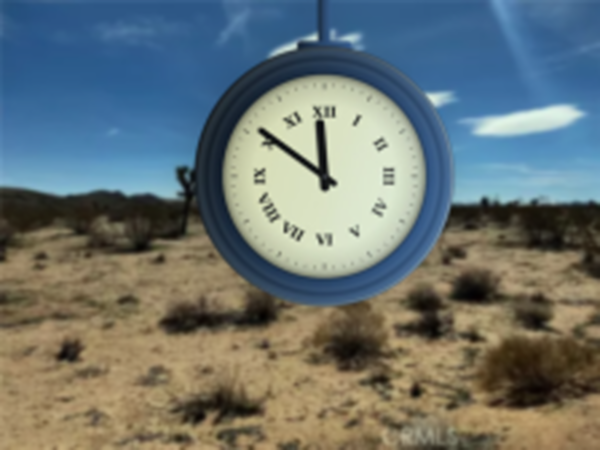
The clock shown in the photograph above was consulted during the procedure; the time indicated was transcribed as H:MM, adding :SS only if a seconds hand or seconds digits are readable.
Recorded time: 11:51
